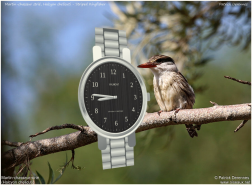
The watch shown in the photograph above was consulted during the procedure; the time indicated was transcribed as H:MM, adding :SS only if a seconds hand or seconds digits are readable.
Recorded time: 8:46
